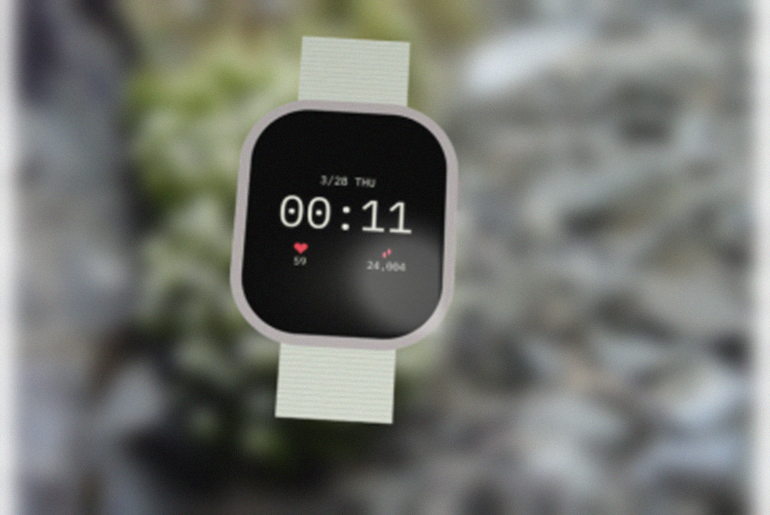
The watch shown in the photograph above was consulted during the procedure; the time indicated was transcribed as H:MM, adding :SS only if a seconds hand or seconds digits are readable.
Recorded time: 0:11
